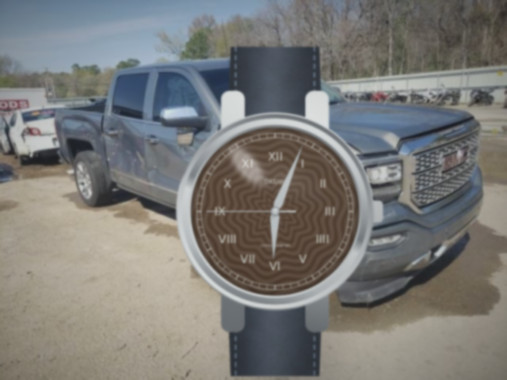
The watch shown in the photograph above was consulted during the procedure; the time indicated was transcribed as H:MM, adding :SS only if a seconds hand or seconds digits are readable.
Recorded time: 6:03:45
